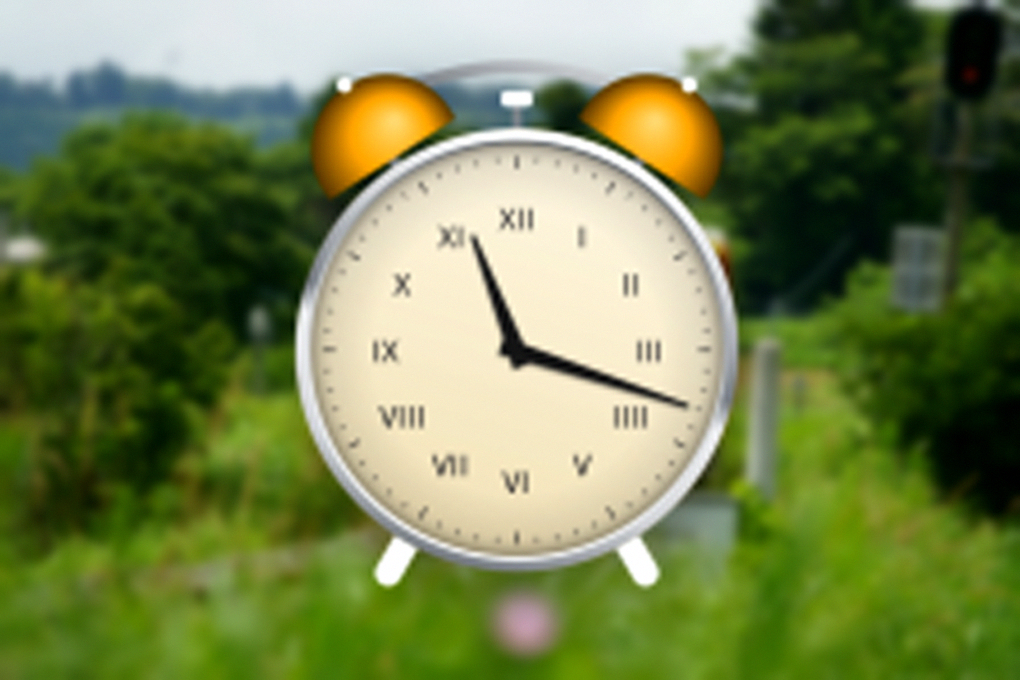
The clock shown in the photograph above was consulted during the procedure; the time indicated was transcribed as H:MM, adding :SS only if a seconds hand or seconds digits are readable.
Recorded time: 11:18
